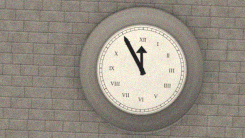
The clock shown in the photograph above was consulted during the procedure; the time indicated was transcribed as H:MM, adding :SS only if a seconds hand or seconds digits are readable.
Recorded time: 11:55
